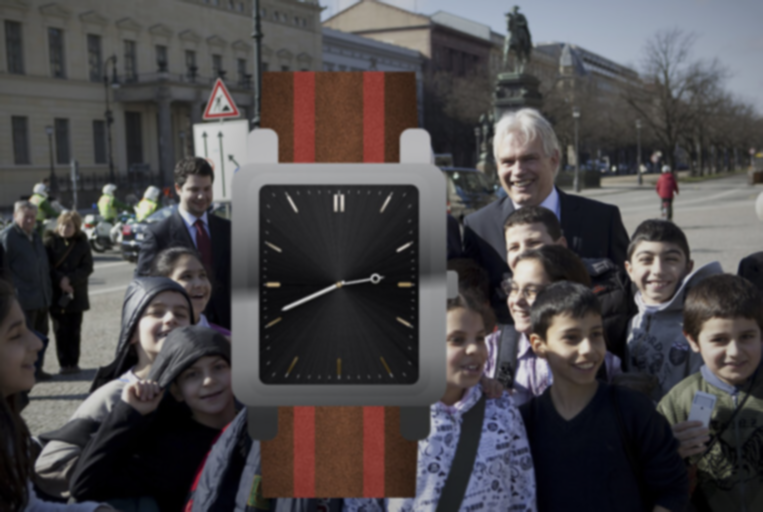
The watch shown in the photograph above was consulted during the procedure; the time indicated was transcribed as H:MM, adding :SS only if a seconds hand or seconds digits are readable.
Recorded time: 2:41
